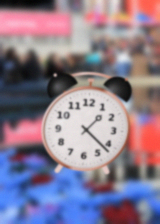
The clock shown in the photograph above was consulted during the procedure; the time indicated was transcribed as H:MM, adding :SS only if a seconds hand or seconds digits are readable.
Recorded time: 1:22
